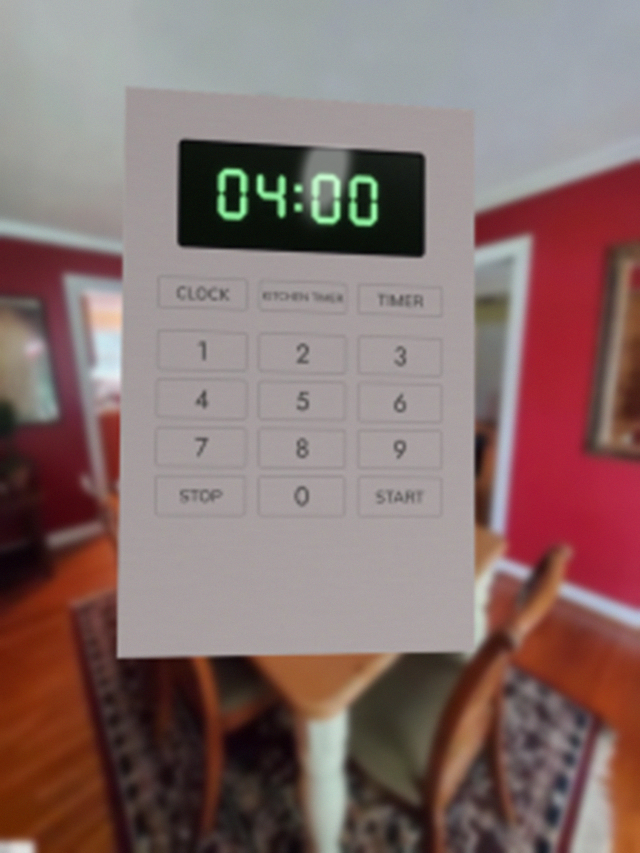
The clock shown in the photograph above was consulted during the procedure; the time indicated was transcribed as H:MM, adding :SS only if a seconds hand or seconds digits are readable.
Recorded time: 4:00
